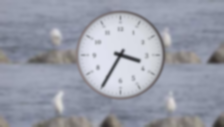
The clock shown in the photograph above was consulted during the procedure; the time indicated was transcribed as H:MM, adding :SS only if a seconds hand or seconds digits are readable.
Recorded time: 3:35
